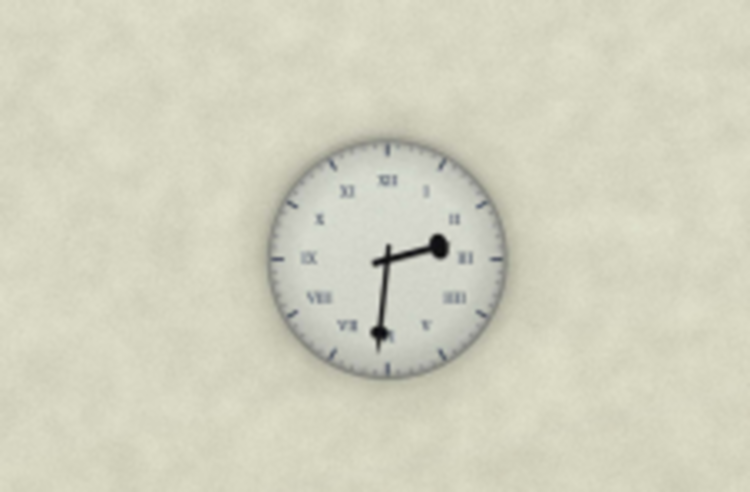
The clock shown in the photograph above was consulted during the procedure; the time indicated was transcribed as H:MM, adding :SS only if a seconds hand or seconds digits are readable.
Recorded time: 2:31
